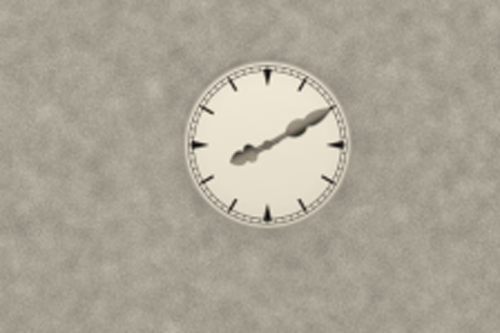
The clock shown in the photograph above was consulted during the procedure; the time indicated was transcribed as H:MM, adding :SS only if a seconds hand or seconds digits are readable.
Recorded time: 8:10
